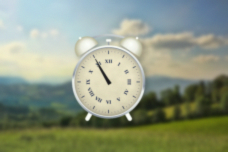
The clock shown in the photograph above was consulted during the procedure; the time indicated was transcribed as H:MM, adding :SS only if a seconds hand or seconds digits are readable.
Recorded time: 10:55
